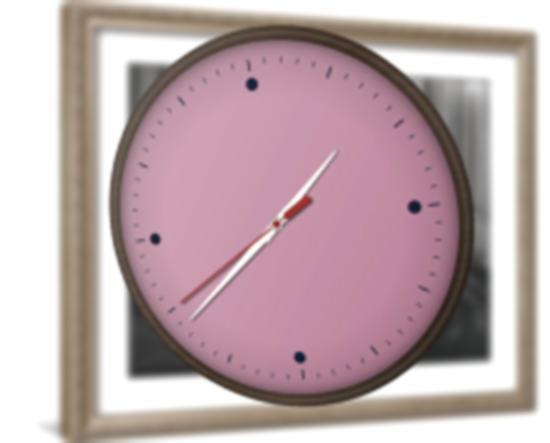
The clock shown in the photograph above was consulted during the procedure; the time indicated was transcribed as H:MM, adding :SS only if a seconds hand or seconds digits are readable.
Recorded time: 1:38:40
